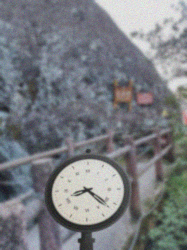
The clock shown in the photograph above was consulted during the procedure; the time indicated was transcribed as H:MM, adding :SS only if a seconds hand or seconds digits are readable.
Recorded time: 8:22
